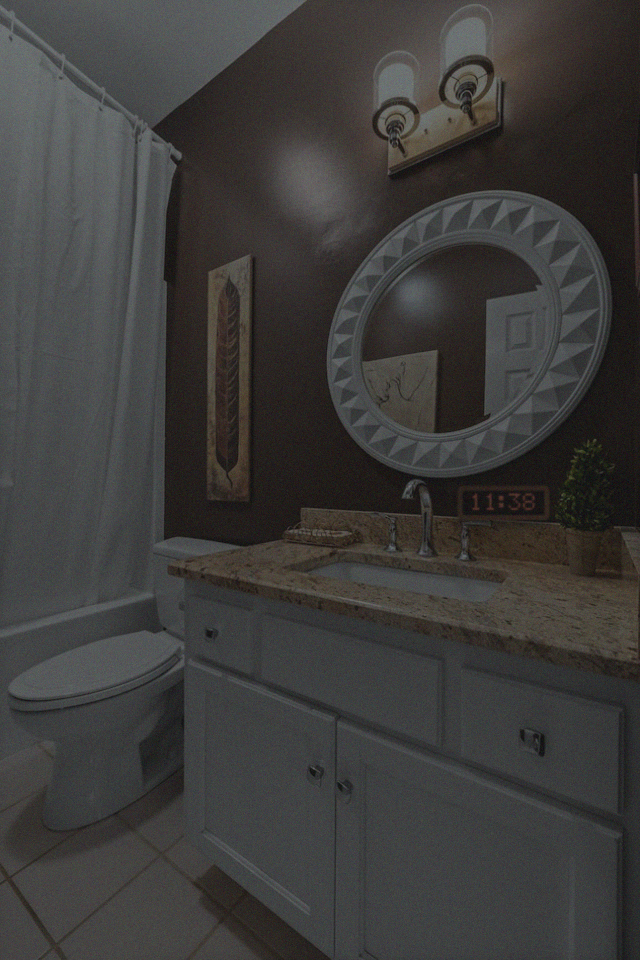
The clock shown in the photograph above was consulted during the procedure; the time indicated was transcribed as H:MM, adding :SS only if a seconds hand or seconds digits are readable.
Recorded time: 11:38
